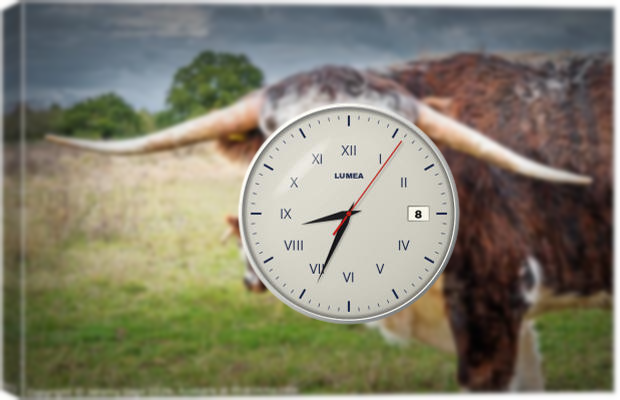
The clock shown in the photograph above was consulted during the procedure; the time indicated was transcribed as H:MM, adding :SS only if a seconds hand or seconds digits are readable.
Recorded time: 8:34:06
